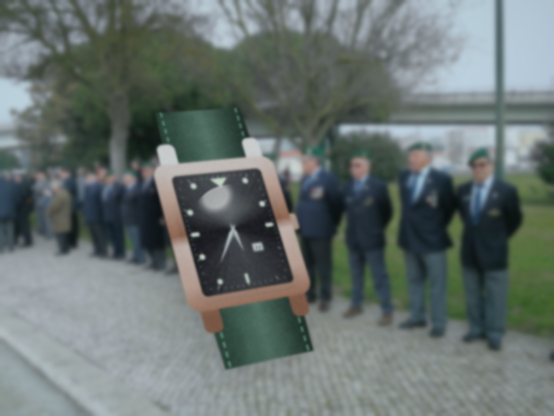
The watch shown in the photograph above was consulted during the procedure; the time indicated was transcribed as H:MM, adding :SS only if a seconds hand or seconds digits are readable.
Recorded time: 5:36
